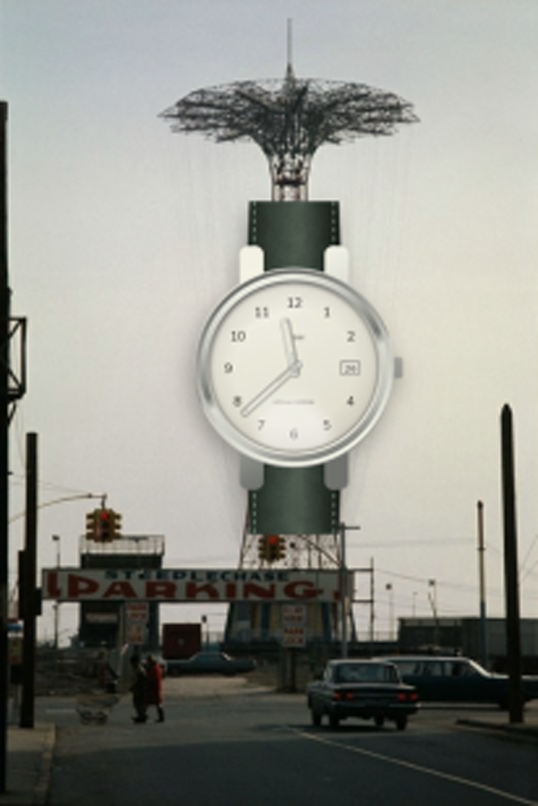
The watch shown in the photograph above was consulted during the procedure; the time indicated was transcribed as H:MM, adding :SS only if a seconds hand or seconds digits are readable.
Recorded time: 11:38
